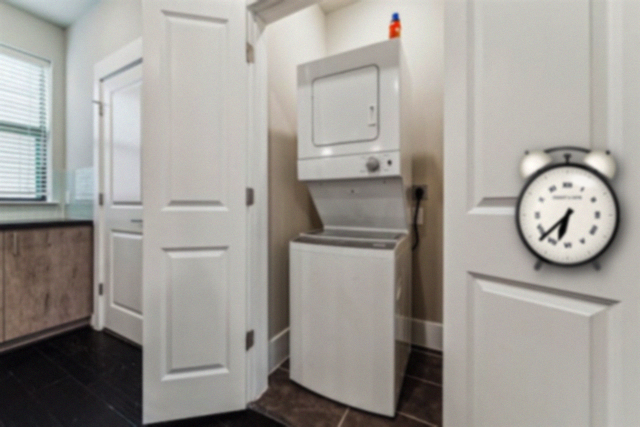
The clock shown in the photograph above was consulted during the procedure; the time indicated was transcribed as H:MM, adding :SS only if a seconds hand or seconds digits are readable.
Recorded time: 6:38
